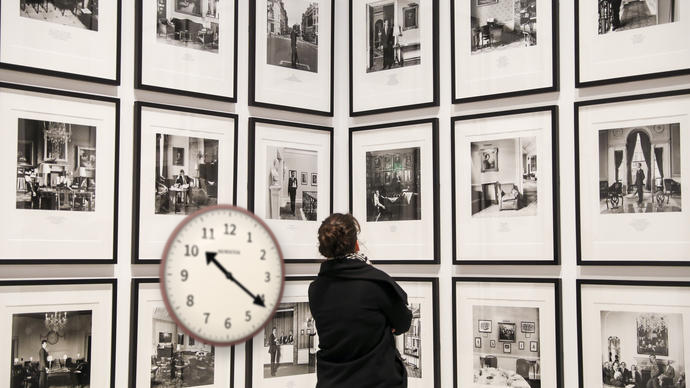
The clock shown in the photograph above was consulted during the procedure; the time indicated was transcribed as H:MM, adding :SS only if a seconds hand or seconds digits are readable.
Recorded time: 10:21
